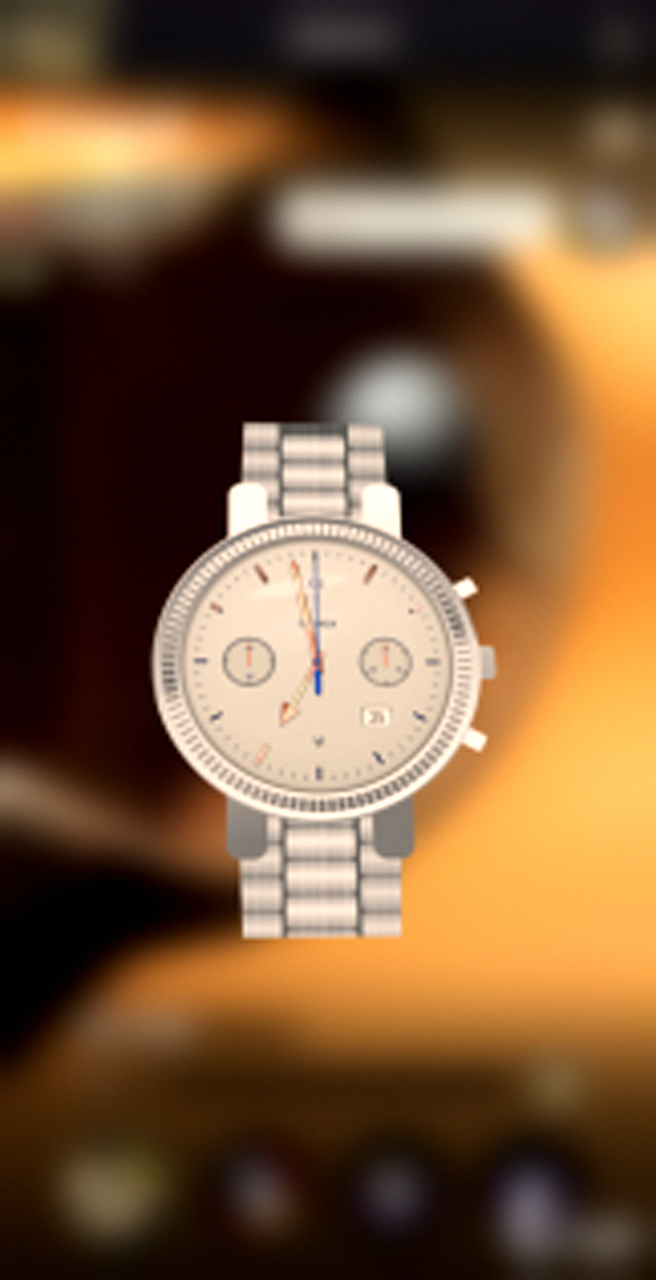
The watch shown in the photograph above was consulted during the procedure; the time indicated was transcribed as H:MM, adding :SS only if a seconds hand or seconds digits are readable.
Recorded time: 6:58
